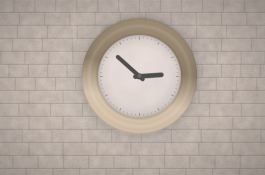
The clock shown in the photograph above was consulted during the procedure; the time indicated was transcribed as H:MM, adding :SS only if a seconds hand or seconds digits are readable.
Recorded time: 2:52
